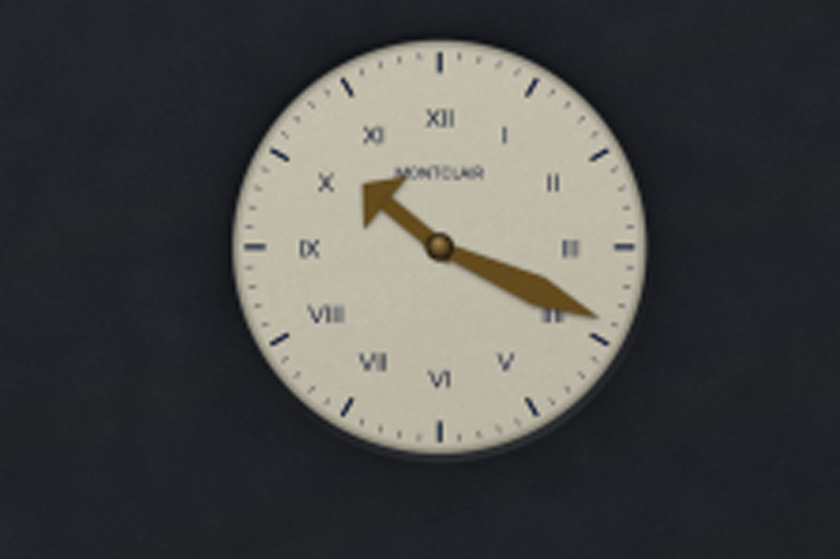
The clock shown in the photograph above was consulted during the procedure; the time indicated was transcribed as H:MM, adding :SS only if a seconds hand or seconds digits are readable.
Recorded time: 10:19
